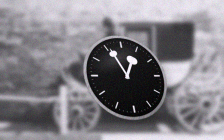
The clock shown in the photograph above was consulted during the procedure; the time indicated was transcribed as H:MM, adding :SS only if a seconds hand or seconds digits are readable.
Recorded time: 12:56
